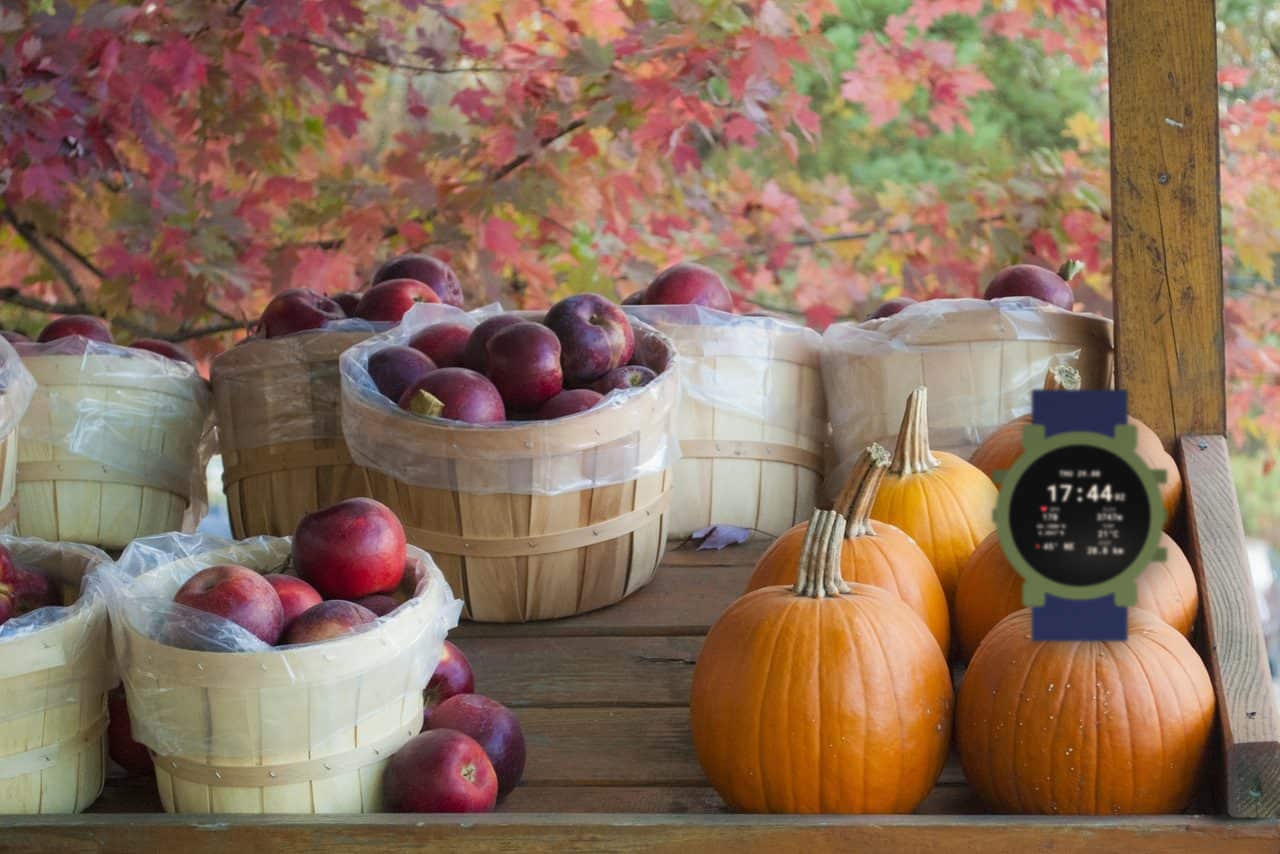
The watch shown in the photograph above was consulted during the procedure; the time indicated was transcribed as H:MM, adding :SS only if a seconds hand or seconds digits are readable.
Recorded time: 17:44
